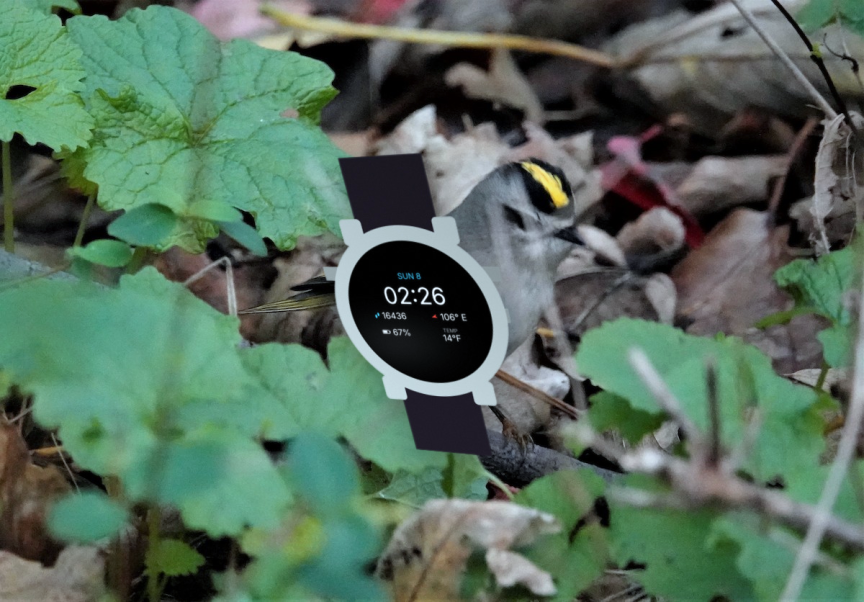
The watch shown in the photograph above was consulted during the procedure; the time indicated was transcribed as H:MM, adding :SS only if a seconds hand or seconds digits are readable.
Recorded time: 2:26
